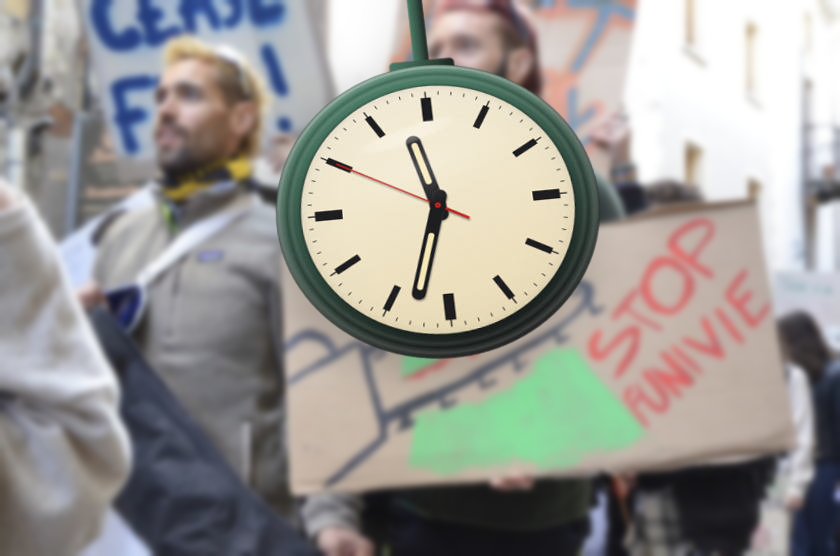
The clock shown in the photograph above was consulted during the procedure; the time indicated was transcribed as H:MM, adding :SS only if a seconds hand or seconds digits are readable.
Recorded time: 11:32:50
